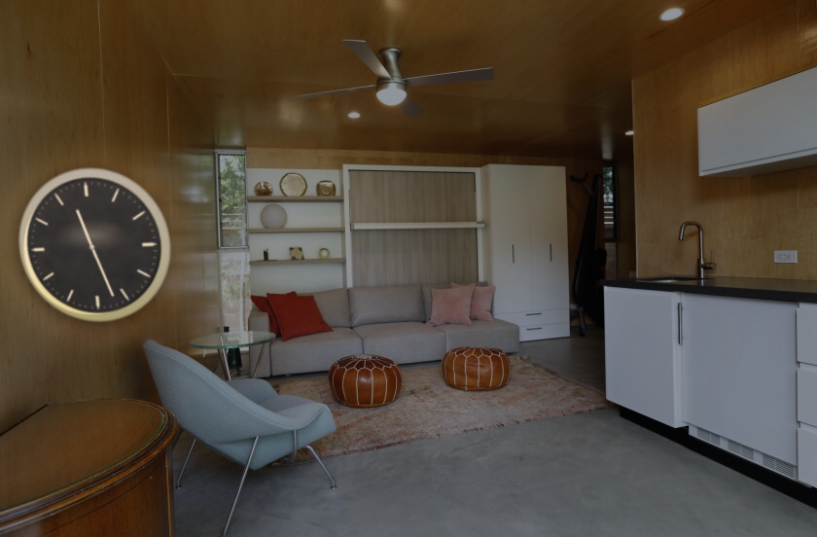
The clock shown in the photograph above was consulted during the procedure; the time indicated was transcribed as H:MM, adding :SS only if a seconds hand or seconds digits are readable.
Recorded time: 11:27
